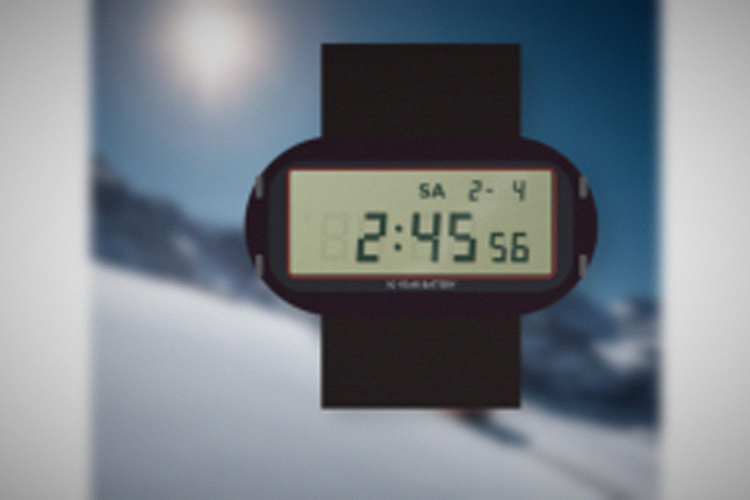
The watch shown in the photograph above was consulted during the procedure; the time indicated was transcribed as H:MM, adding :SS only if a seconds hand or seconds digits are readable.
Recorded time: 2:45:56
